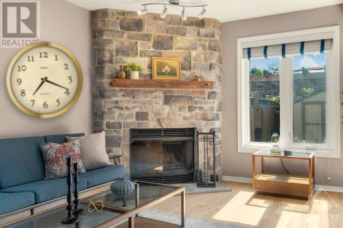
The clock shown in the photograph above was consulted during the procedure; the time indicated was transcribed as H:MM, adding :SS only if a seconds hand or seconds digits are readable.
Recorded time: 7:19
